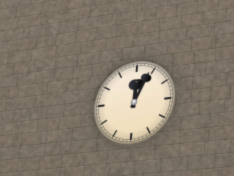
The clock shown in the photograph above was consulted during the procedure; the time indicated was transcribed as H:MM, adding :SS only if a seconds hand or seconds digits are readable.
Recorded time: 12:04
